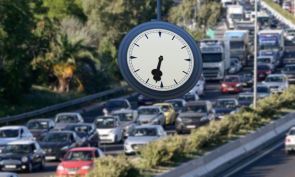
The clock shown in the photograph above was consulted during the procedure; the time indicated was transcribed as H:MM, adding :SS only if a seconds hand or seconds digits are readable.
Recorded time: 6:32
